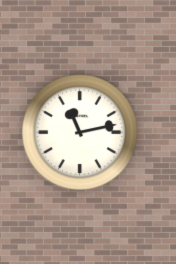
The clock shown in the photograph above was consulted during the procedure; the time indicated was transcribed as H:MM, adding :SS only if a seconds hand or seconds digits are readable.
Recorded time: 11:13
